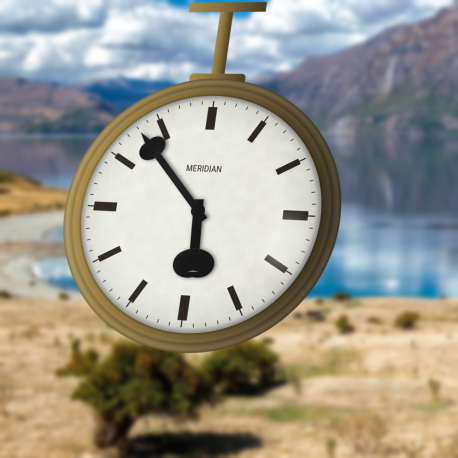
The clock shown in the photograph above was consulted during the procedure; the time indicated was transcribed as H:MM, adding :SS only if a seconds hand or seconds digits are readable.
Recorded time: 5:53
